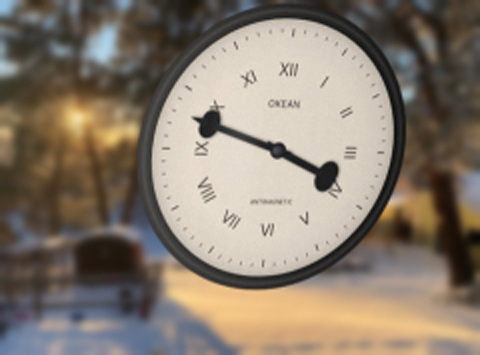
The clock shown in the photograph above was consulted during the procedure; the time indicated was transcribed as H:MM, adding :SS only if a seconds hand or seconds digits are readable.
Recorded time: 3:48
